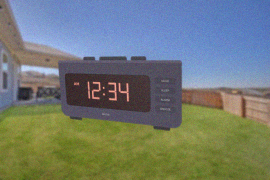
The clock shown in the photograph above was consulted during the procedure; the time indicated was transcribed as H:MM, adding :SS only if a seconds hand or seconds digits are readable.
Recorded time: 12:34
